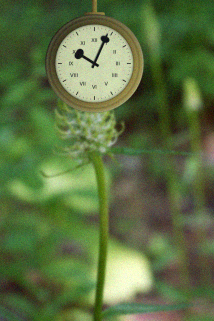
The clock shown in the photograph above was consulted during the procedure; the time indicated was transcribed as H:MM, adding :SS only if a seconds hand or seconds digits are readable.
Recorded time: 10:04
